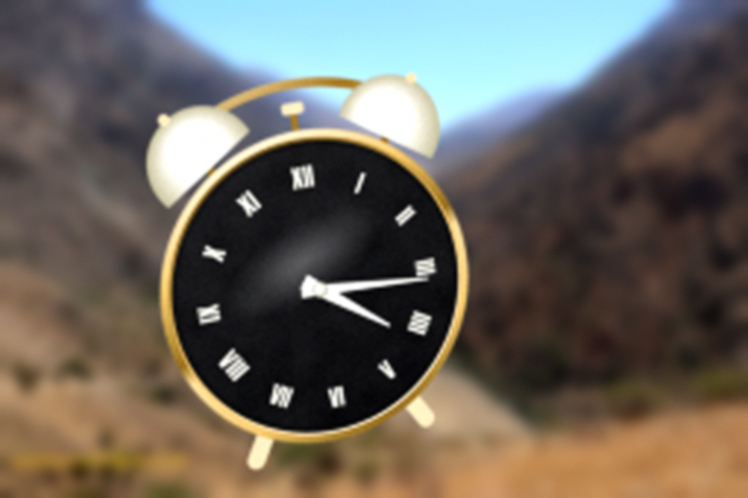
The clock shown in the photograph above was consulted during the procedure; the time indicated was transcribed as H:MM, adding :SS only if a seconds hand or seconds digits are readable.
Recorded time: 4:16
